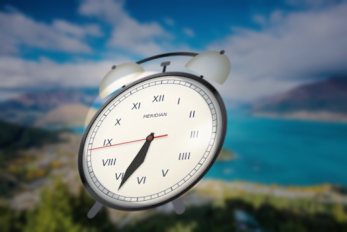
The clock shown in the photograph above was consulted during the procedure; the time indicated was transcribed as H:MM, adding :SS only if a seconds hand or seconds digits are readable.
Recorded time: 6:33:44
